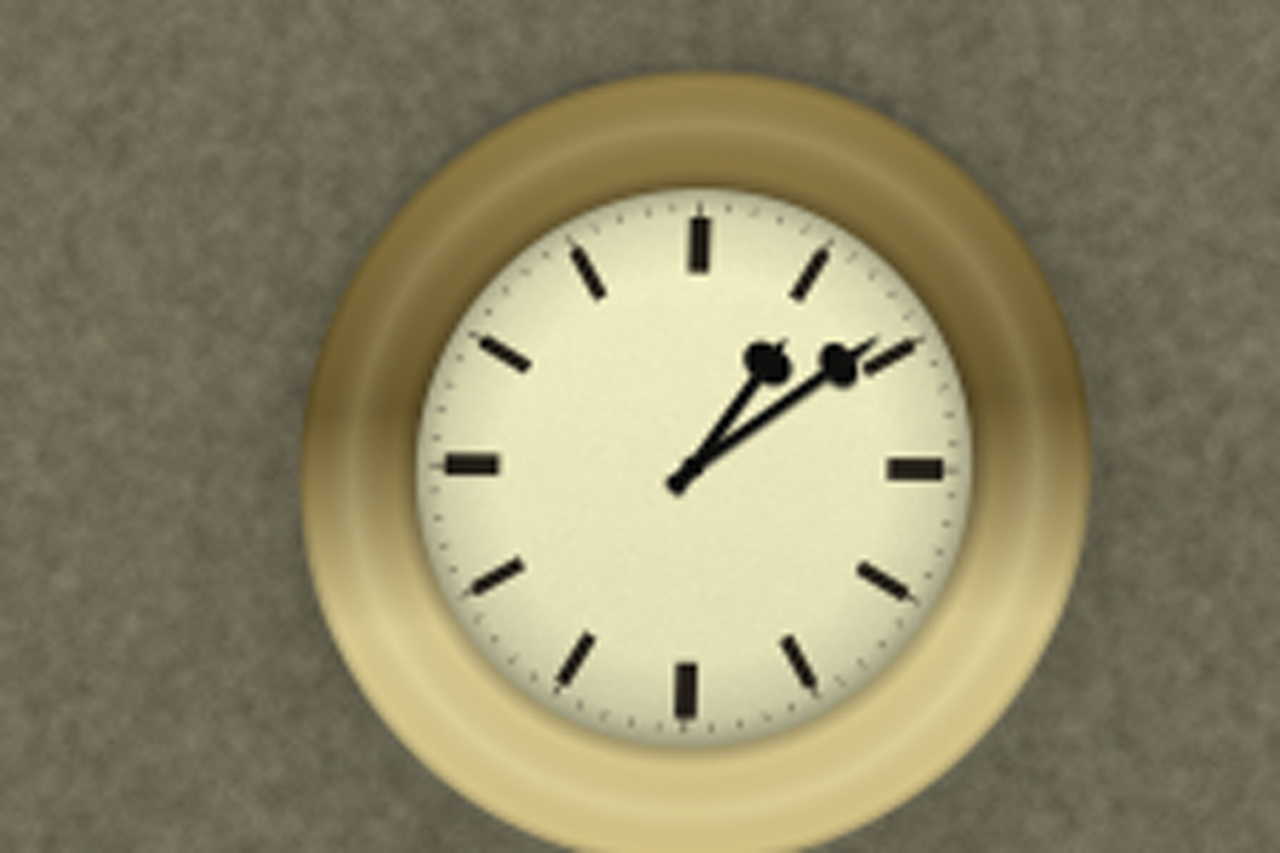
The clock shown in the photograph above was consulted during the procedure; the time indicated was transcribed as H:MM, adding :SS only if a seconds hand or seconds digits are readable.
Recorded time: 1:09
